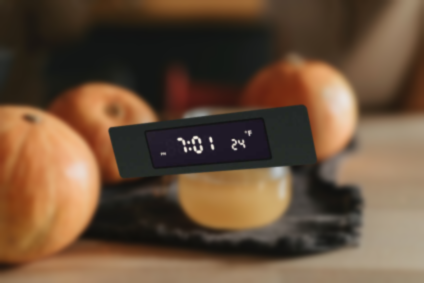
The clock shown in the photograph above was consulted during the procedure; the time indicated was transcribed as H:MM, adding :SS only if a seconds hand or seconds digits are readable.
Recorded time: 7:01
